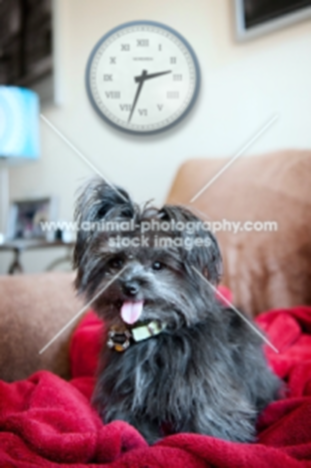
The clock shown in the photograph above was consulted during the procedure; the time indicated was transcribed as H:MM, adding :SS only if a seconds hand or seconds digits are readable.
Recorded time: 2:33
